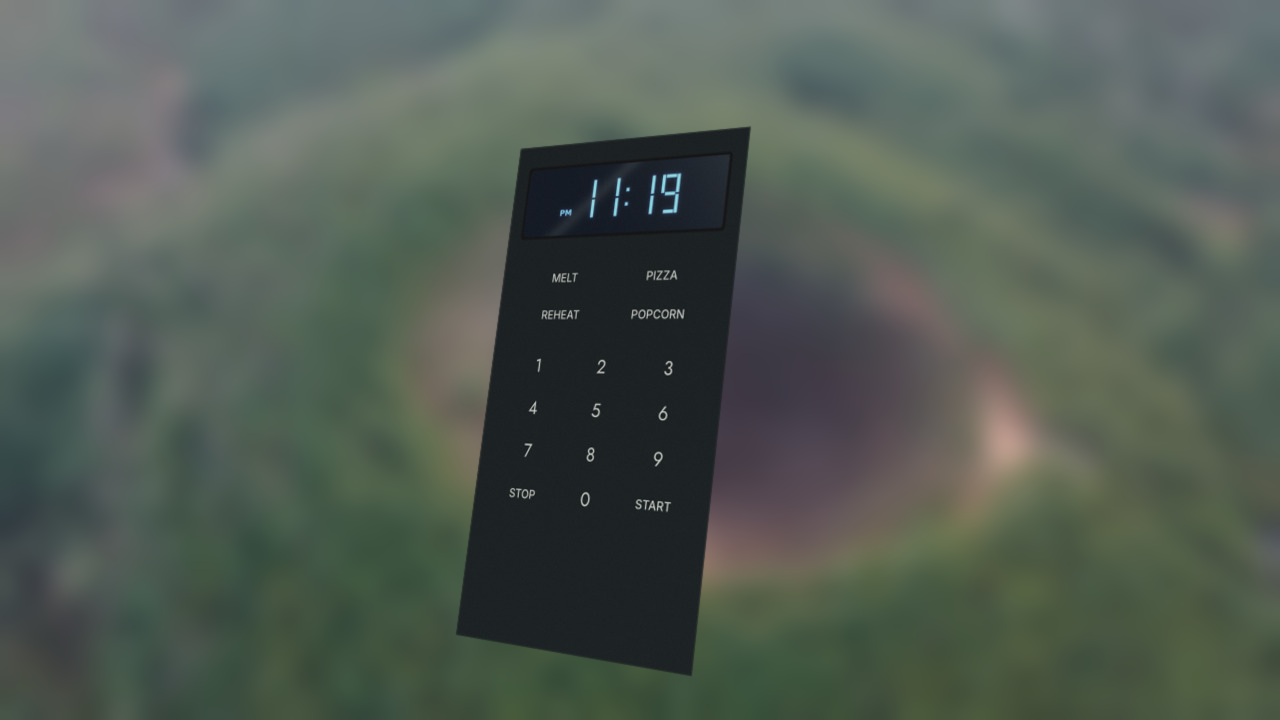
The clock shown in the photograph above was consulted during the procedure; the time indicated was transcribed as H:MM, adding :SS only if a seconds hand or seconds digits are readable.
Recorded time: 11:19
